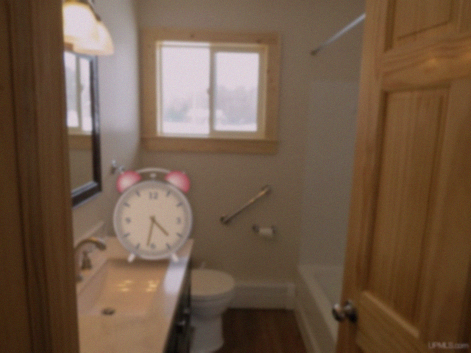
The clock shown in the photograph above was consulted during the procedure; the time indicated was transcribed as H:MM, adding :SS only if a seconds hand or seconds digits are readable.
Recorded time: 4:32
